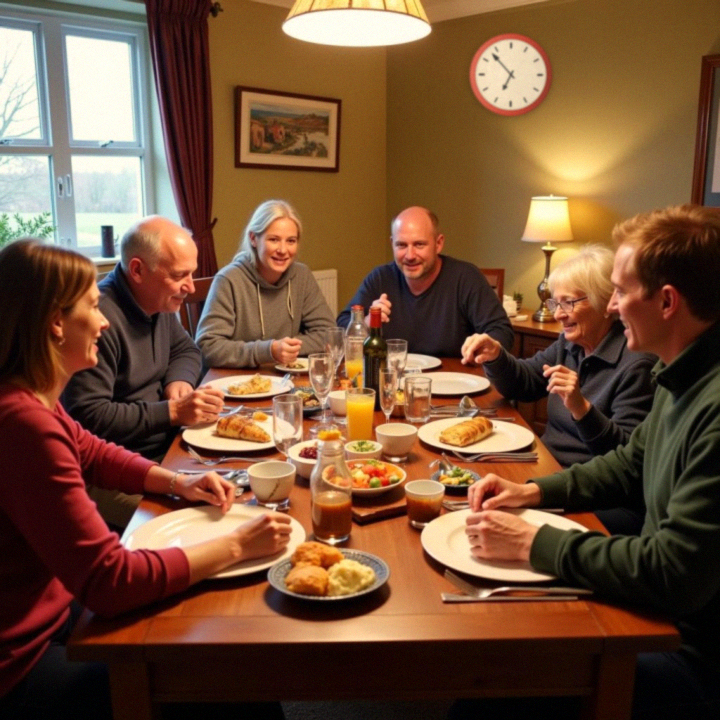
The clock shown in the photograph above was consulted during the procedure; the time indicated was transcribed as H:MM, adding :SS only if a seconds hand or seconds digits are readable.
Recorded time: 6:53
